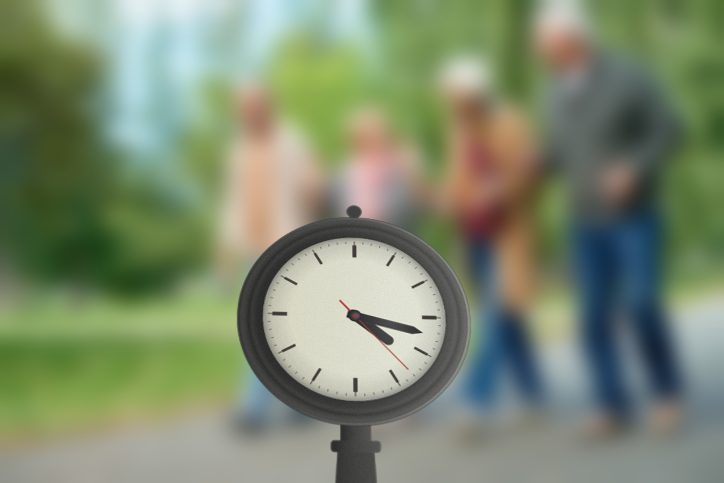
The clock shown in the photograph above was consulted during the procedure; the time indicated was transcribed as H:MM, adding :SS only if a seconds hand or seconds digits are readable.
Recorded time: 4:17:23
